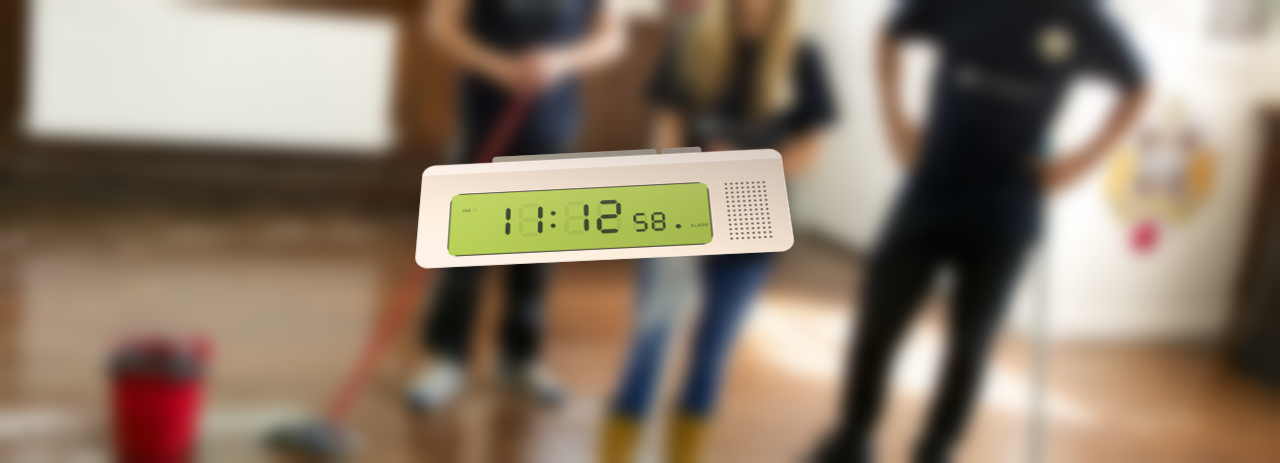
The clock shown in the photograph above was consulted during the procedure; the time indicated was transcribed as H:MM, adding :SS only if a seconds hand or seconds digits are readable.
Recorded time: 11:12:58
